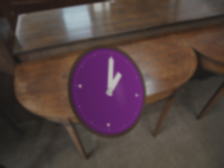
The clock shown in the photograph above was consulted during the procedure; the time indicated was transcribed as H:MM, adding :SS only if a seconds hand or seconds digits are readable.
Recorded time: 1:00
